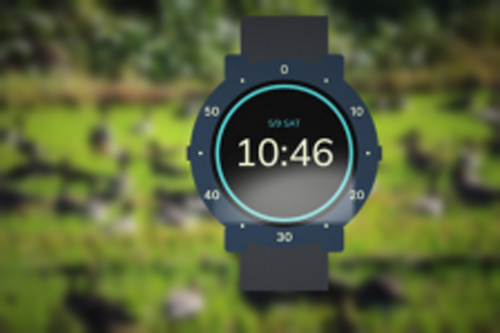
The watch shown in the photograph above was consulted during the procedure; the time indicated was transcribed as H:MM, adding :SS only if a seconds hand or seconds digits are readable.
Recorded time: 10:46
